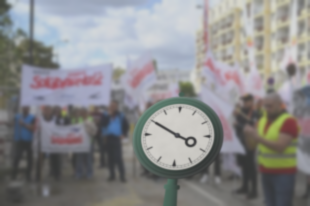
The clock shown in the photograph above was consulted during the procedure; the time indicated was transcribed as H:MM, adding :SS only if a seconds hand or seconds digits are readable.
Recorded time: 3:50
